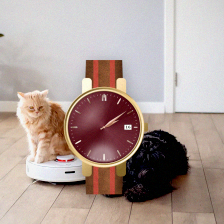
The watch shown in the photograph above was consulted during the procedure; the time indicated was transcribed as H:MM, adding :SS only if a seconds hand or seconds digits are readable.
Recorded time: 2:09
